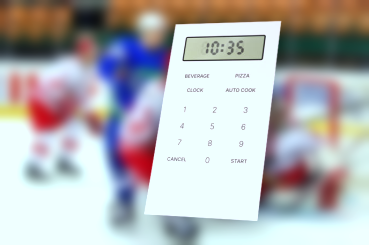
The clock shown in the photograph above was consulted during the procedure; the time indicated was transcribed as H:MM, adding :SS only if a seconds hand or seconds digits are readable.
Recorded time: 10:35
